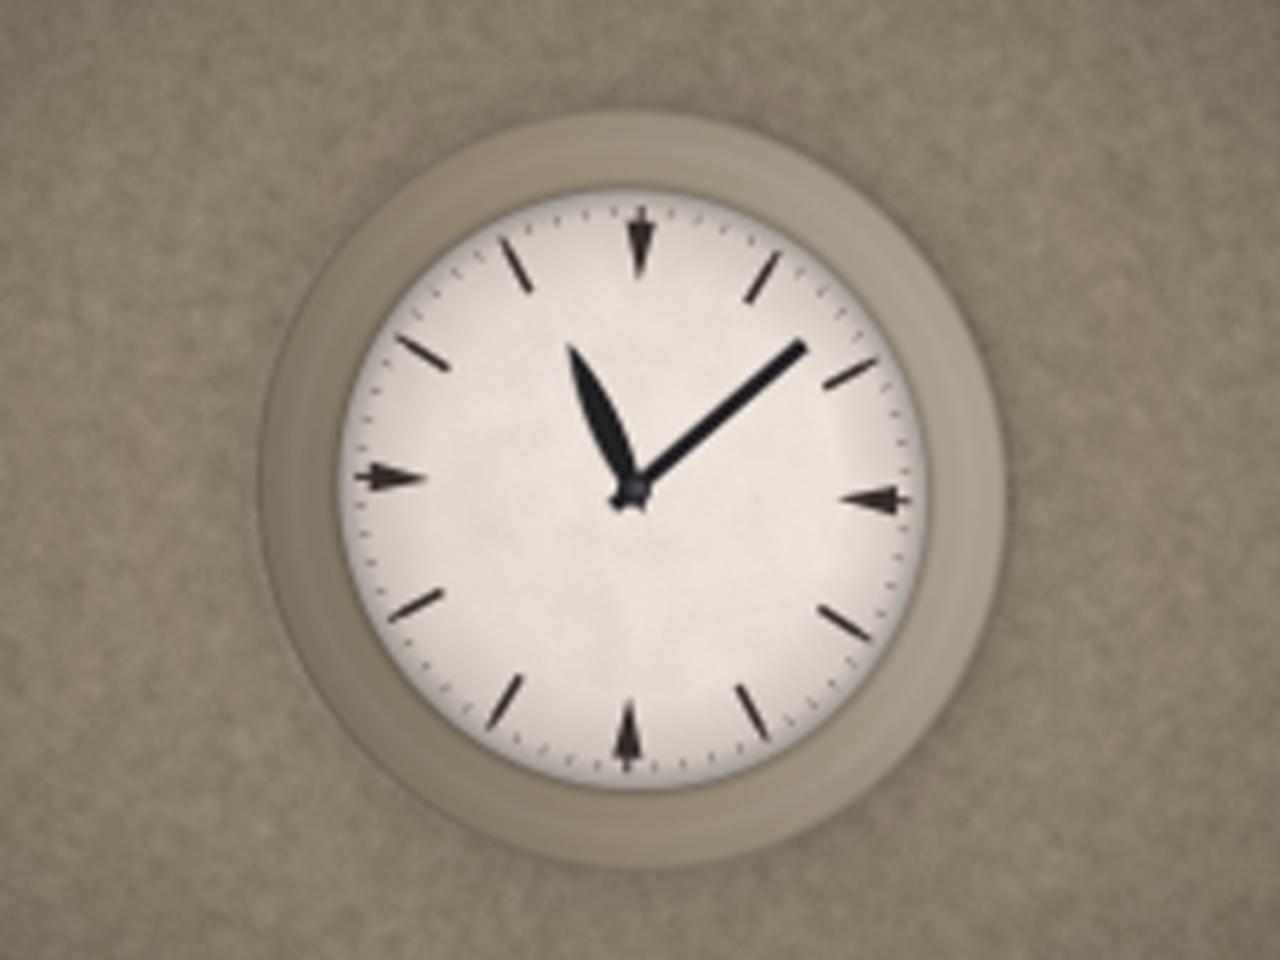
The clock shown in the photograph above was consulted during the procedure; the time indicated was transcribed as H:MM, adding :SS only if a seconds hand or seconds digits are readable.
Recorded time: 11:08
